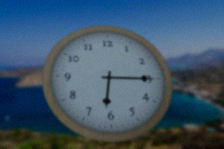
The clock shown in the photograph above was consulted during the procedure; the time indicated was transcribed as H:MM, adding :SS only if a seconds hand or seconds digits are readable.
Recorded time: 6:15
